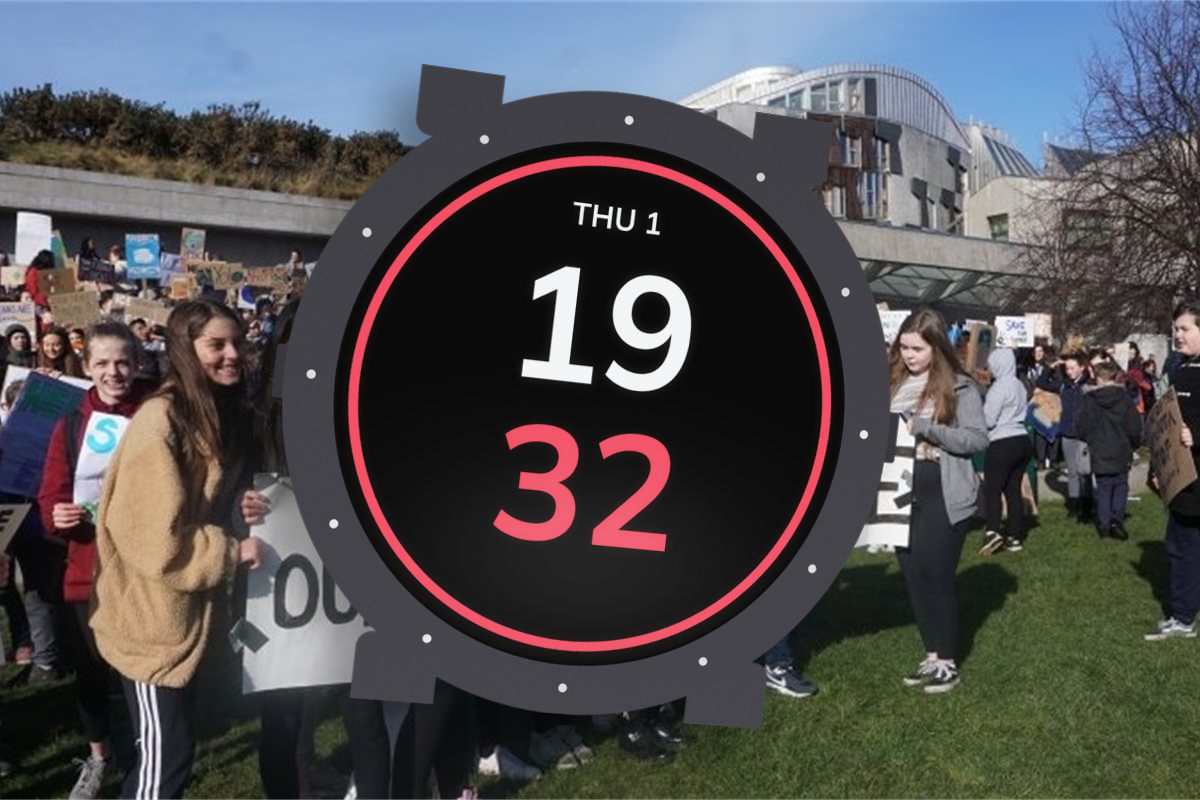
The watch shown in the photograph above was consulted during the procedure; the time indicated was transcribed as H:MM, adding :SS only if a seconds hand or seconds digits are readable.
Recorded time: 19:32
